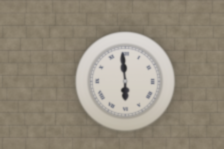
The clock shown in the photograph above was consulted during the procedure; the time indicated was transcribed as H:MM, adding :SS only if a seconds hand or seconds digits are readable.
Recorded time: 5:59
